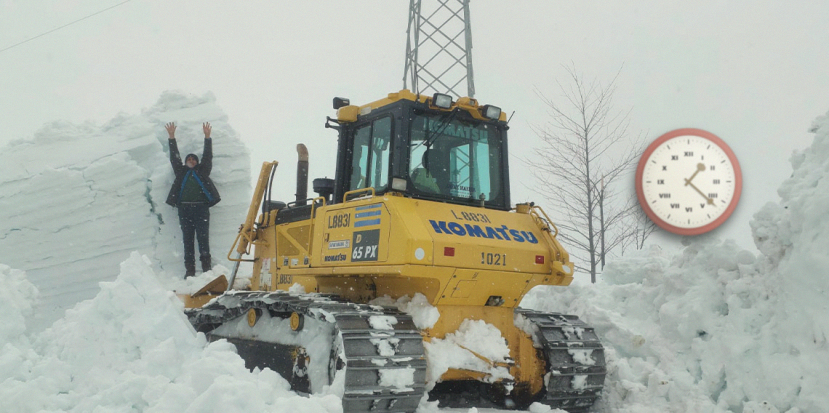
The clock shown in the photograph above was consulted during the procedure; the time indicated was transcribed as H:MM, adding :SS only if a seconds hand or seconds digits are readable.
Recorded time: 1:22
